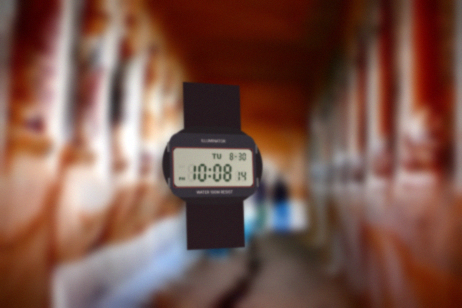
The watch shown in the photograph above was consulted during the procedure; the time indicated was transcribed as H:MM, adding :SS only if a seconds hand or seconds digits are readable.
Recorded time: 10:08:14
